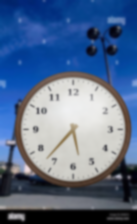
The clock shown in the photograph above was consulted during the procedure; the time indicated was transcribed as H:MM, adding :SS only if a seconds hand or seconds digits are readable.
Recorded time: 5:37
